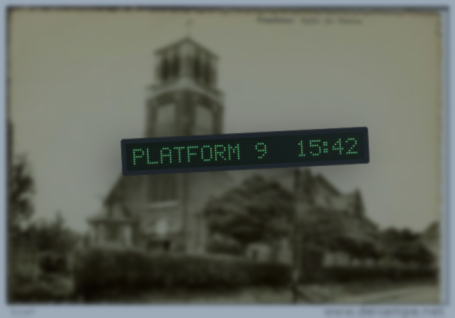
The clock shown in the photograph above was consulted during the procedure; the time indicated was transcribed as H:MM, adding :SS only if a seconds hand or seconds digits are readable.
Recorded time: 15:42
